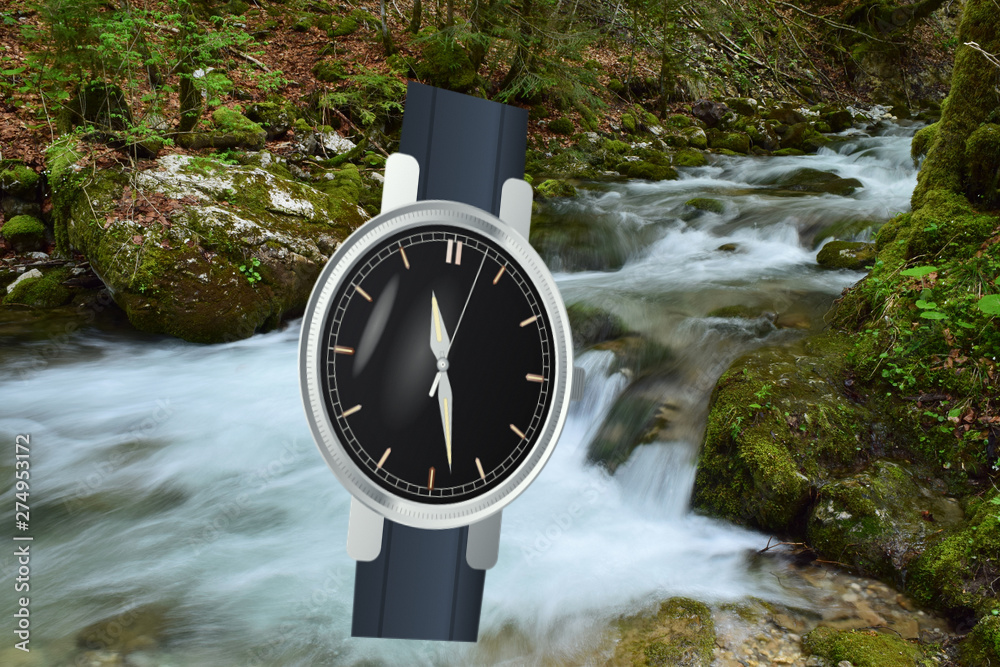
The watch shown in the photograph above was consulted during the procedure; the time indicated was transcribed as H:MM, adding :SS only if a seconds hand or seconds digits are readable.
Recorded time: 11:28:03
